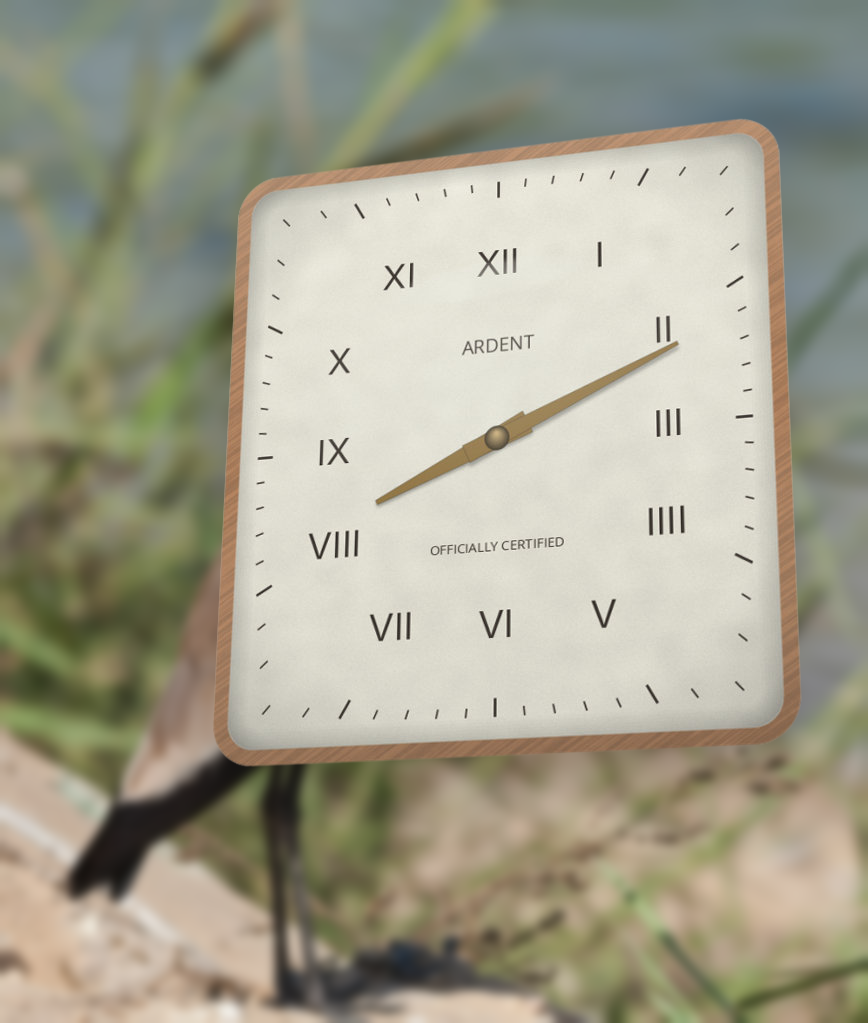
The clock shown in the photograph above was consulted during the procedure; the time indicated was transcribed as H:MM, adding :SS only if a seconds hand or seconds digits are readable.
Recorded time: 8:11
